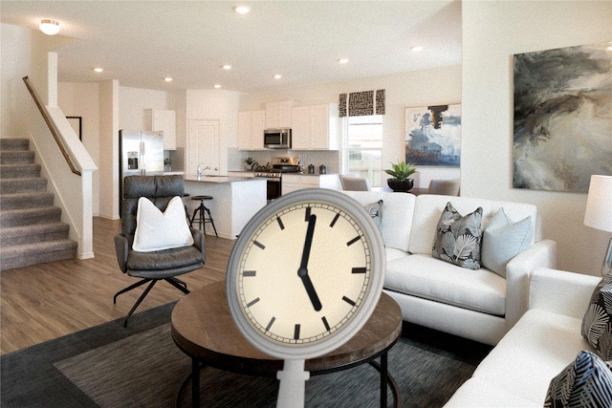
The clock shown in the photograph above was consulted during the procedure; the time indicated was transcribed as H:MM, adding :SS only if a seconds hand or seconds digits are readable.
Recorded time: 5:01
